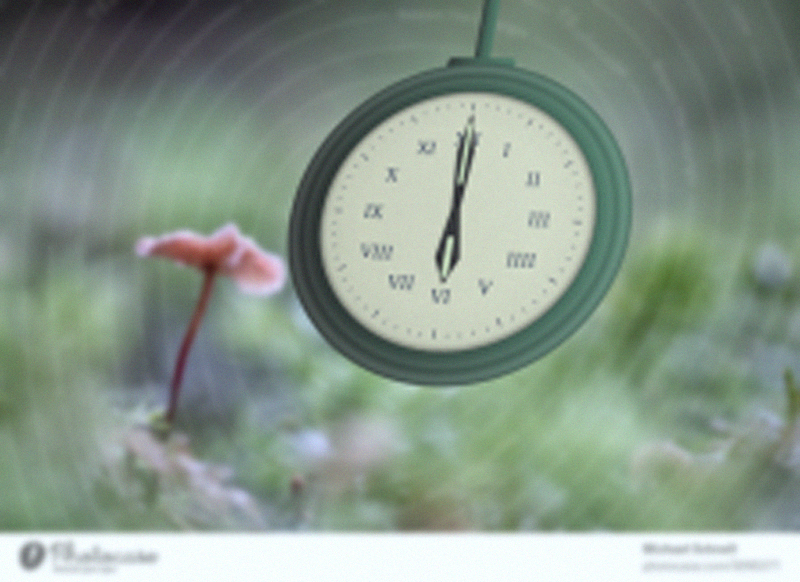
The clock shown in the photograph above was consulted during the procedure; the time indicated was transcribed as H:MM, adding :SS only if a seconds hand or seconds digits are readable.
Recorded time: 6:00
